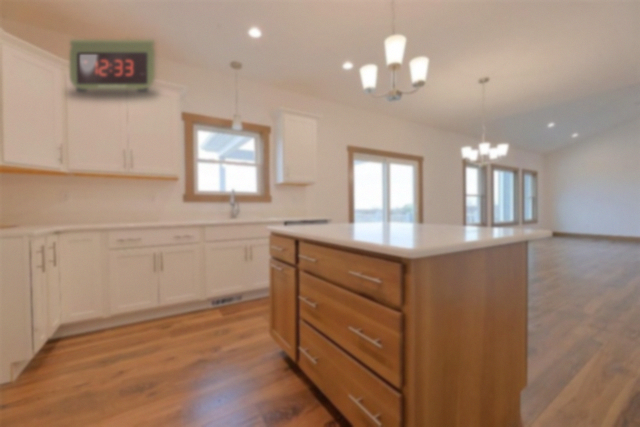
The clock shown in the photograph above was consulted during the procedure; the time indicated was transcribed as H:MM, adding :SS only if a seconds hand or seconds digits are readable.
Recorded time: 12:33
